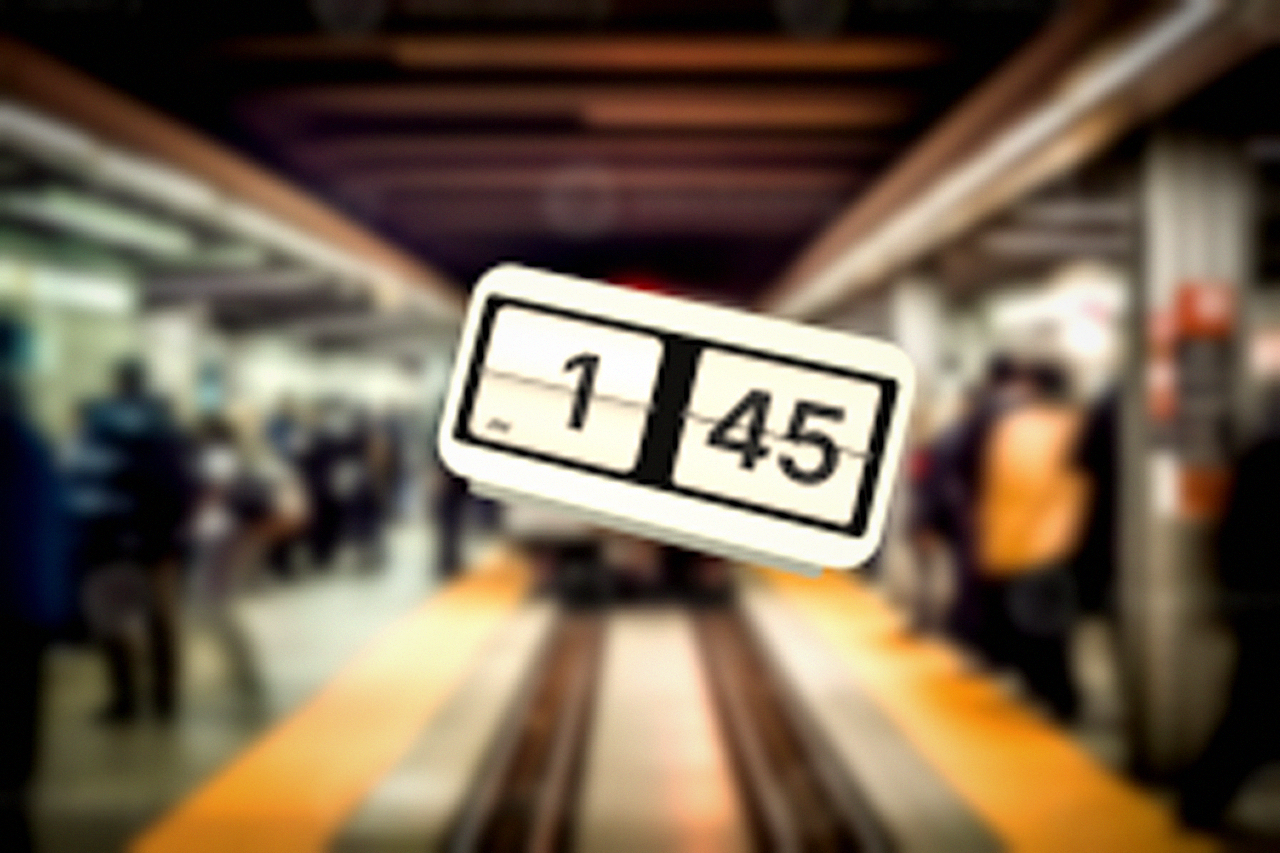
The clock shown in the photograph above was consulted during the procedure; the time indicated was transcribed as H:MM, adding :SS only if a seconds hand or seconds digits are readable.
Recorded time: 1:45
